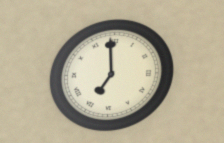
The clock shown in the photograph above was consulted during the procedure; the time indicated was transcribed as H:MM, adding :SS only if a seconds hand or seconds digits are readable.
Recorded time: 6:59
